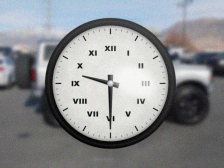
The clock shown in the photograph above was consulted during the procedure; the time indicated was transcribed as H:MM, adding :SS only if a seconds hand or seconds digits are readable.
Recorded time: 9:30
